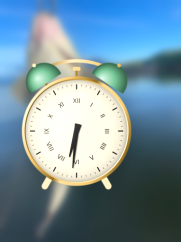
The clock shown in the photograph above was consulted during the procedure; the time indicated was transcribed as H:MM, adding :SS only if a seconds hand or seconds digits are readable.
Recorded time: 6:31
